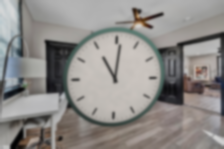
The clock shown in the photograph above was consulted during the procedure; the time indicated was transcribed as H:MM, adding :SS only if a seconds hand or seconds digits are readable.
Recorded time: 11:01
